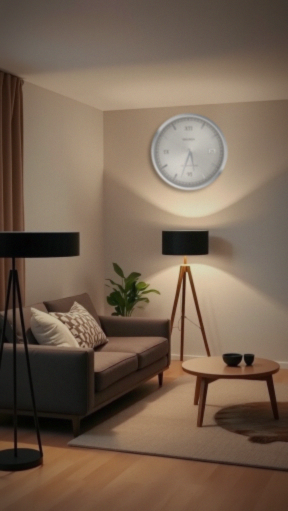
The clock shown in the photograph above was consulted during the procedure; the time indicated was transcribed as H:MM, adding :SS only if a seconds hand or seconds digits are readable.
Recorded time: 5:33
